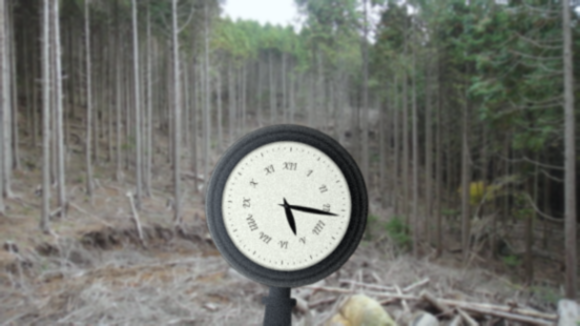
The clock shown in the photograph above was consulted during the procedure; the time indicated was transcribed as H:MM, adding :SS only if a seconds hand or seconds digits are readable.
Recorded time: 5:16
